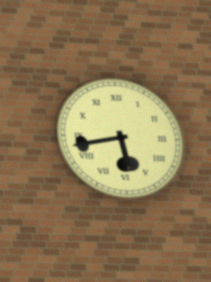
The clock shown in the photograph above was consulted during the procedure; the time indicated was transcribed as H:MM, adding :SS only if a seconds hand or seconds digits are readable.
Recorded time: 5:43
